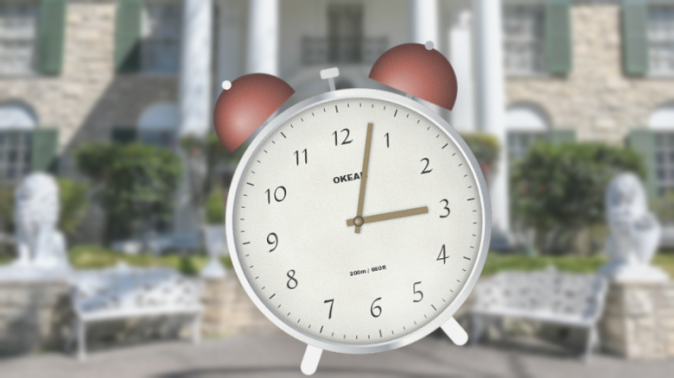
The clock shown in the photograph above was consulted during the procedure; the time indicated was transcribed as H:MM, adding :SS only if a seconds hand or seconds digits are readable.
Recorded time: 3:03
